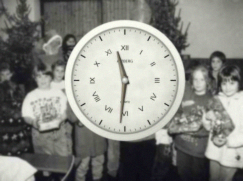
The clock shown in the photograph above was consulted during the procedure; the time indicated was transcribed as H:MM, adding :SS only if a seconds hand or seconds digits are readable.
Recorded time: 11:31
